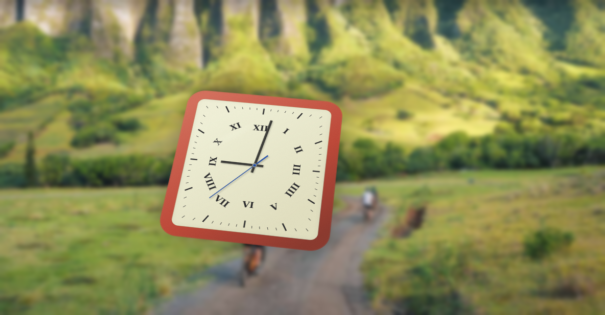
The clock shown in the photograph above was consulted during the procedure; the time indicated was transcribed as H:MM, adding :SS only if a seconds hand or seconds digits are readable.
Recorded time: 9:01:37
